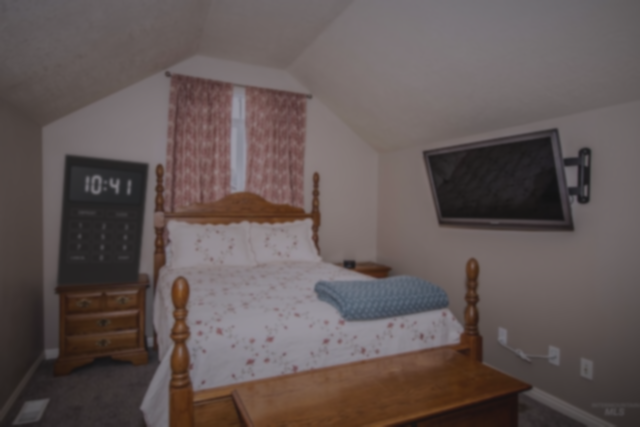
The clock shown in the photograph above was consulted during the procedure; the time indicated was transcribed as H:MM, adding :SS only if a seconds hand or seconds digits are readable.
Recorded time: 10:41
